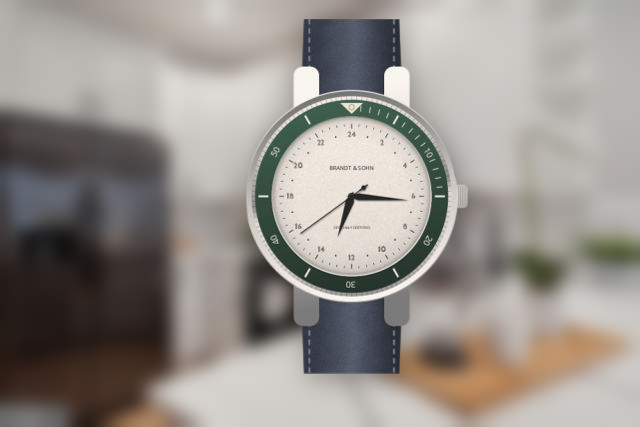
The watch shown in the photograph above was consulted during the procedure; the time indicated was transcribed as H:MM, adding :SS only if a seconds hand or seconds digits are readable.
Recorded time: 13:15:39
